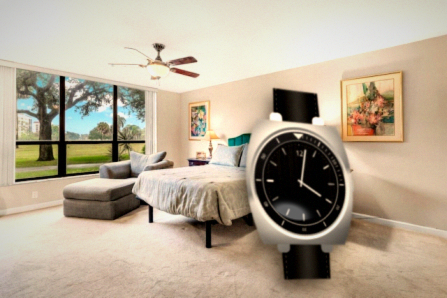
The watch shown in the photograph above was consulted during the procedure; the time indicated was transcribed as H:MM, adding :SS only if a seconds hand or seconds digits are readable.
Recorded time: 4:02
